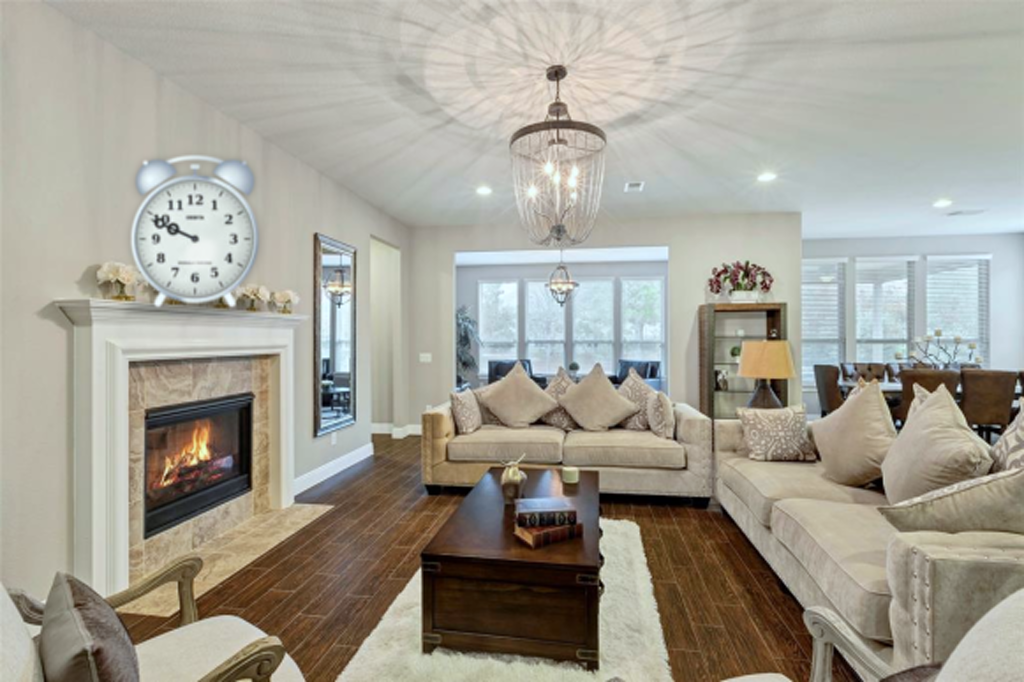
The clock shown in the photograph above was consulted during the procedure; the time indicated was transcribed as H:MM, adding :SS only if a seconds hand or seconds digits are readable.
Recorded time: 9:49
